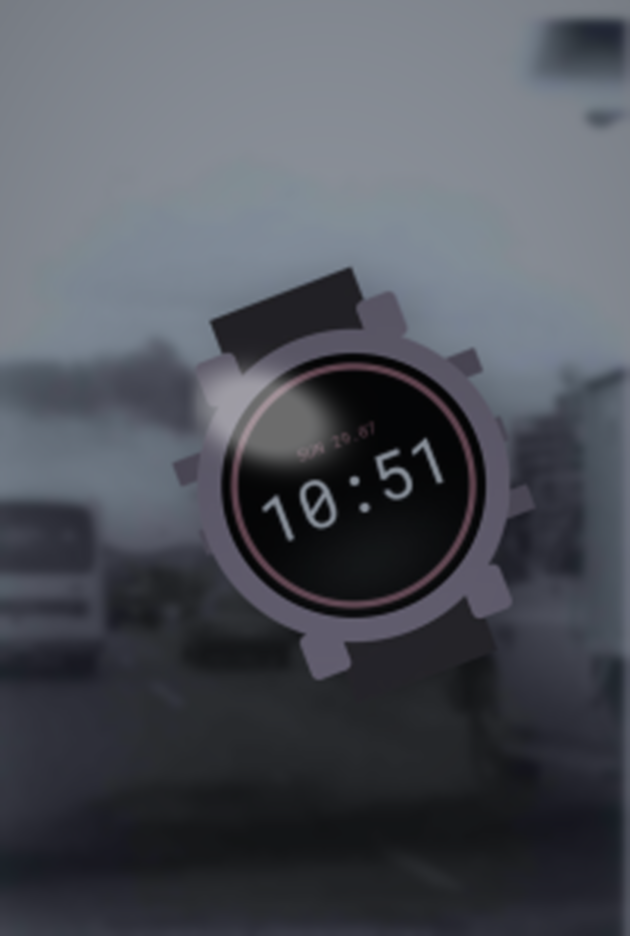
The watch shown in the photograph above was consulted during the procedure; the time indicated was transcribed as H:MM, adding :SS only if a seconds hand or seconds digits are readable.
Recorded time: 10:51
